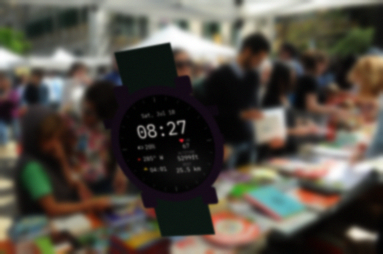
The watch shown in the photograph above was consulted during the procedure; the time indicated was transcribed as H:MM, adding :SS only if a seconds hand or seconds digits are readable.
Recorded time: 8:27
